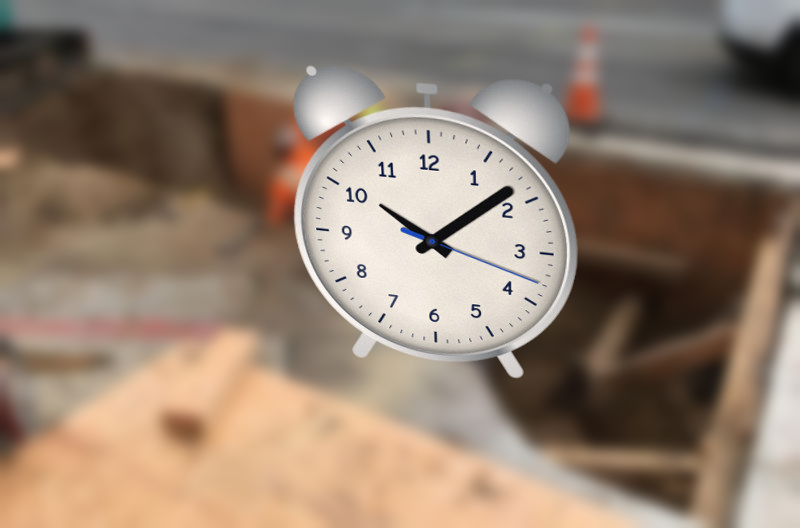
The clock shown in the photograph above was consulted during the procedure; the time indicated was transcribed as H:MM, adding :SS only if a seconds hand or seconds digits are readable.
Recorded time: 10:08:18
